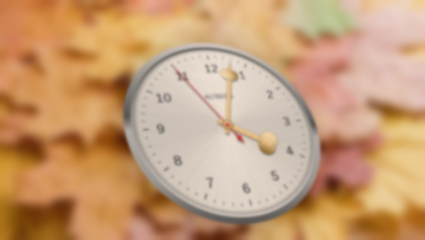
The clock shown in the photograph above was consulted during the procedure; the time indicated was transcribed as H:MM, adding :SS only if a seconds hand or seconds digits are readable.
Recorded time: 4:02:55
